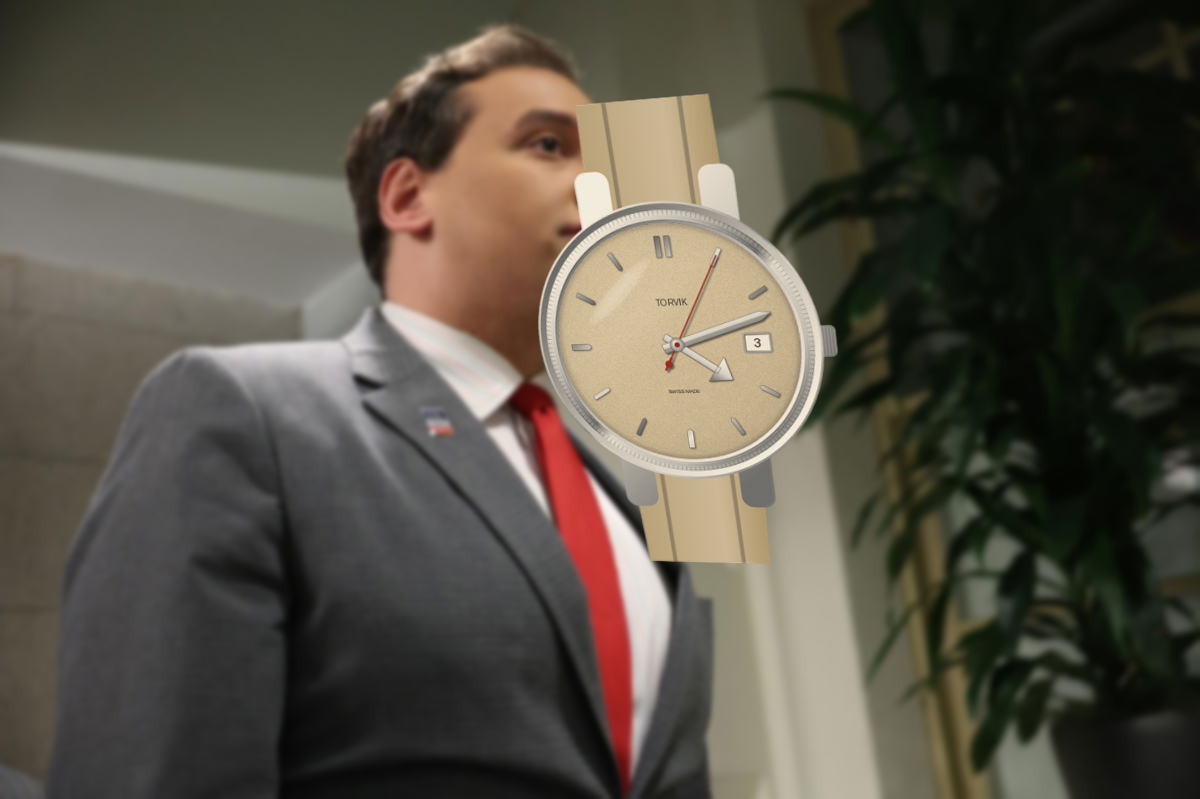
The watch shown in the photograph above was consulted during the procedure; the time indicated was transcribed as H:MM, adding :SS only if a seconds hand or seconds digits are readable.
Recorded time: 4:12:05
